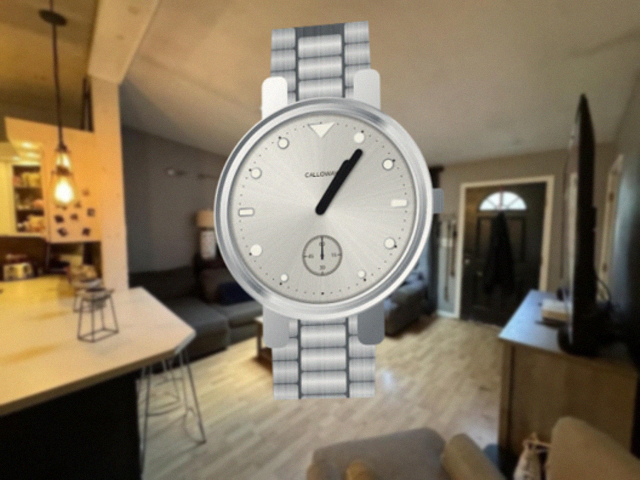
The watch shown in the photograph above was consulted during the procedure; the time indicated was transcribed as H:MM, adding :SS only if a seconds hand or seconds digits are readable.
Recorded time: 1:06
